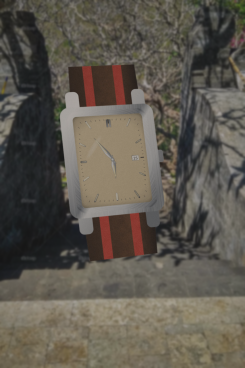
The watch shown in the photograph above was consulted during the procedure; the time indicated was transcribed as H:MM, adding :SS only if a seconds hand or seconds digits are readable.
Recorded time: 5:54
